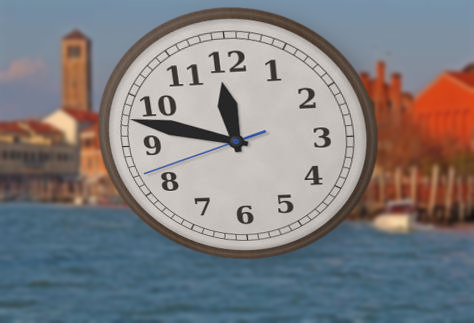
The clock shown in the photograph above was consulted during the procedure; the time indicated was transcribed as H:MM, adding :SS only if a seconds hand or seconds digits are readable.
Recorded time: 11:47:42
